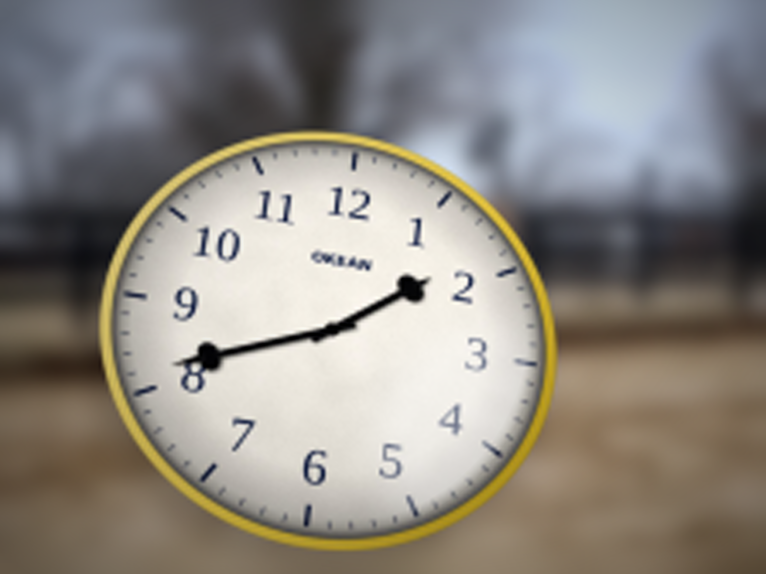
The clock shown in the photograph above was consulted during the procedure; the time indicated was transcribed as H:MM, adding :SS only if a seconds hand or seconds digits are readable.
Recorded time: 1:41
